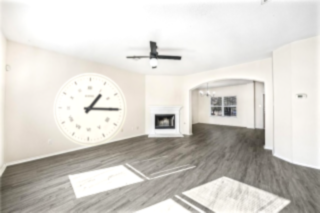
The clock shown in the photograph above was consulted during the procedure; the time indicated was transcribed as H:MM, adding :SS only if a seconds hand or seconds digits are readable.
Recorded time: 1:15
